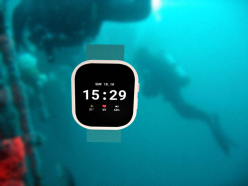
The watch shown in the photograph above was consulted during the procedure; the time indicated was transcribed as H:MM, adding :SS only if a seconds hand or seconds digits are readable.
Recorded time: 15:29
